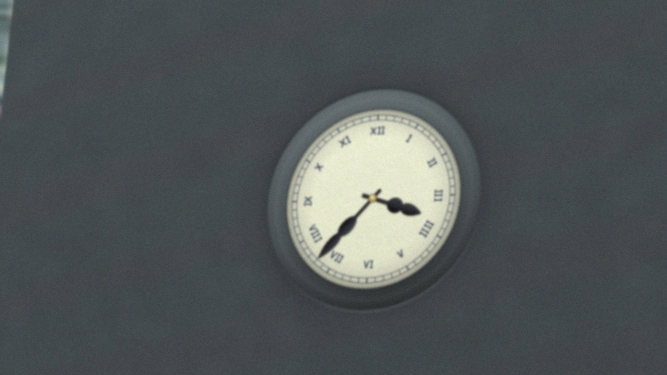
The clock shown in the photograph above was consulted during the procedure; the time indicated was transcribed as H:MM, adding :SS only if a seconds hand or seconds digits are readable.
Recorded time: 3:37
